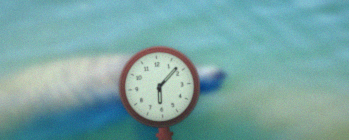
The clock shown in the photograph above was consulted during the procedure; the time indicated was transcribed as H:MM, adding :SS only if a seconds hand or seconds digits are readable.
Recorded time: 6:08
